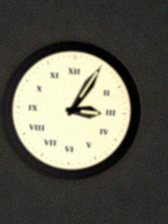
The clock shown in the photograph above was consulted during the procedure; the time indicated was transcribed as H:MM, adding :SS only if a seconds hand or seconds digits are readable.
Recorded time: 3:05
